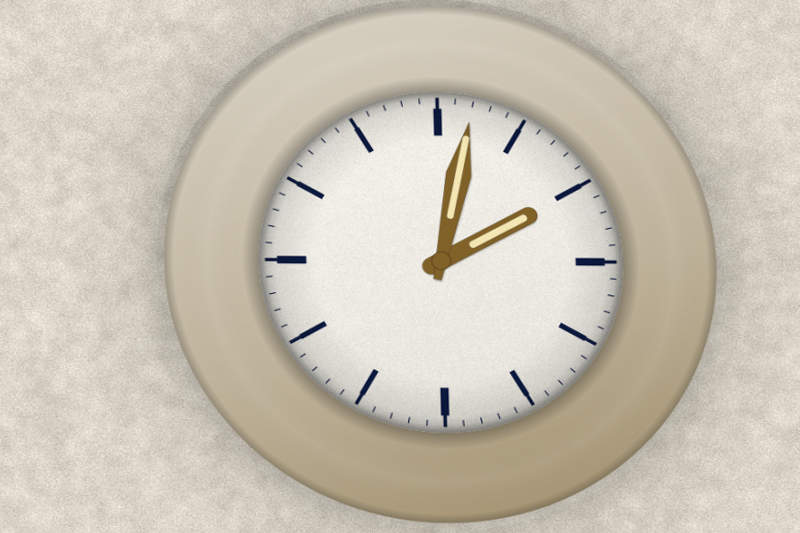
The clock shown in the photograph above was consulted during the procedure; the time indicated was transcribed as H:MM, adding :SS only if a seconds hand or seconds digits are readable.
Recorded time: 2:02
